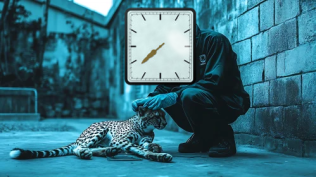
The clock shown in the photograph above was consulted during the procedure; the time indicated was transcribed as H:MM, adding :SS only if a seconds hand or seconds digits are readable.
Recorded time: 7:38
